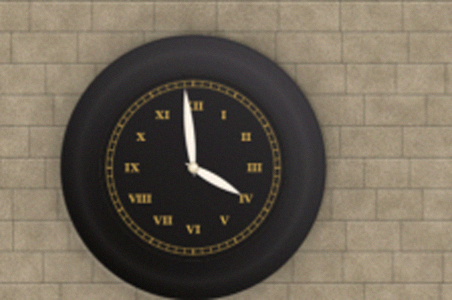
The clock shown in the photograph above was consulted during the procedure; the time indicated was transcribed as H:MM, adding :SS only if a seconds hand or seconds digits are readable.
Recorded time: 3:59
